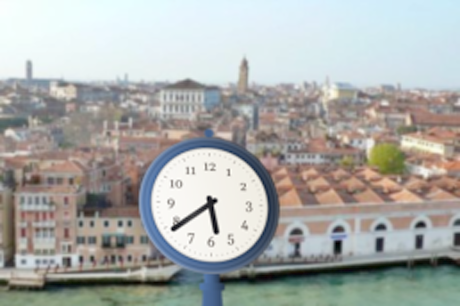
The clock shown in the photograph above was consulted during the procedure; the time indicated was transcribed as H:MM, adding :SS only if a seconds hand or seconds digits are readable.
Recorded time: 5:39
